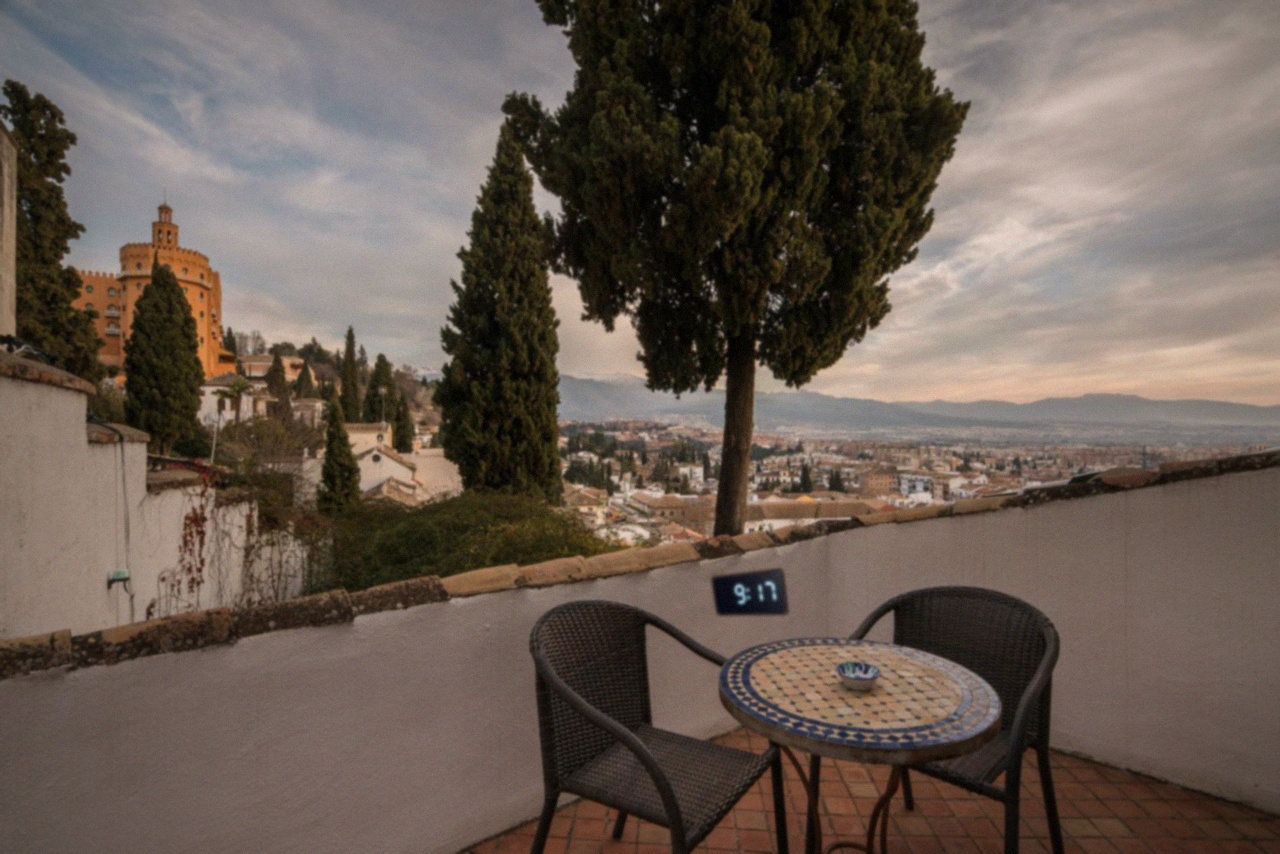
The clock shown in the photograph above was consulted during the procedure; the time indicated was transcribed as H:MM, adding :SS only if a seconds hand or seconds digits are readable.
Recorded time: 9:17
